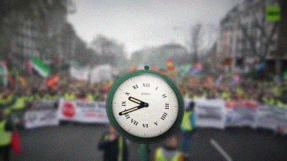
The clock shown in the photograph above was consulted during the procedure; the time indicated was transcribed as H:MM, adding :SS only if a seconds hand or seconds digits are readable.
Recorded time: 9:41
